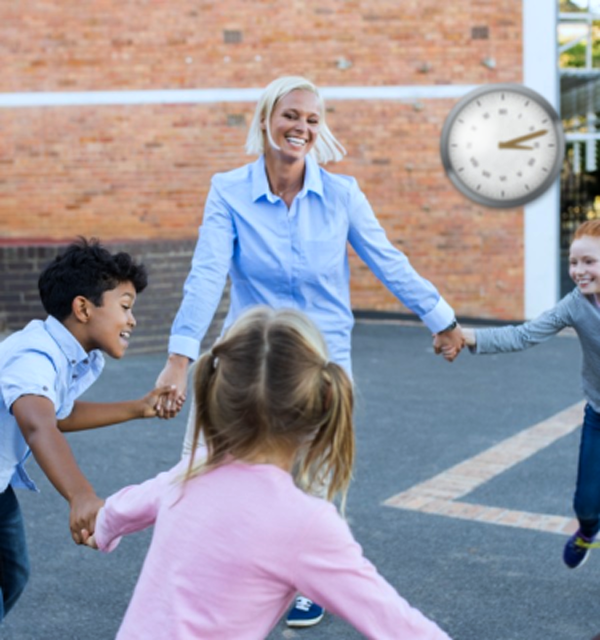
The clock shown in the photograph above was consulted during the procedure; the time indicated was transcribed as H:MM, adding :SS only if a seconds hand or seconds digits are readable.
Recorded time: 3:12
